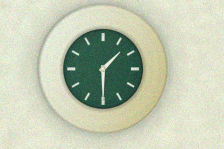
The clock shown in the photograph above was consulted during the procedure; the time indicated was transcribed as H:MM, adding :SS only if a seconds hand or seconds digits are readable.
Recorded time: 1:30
